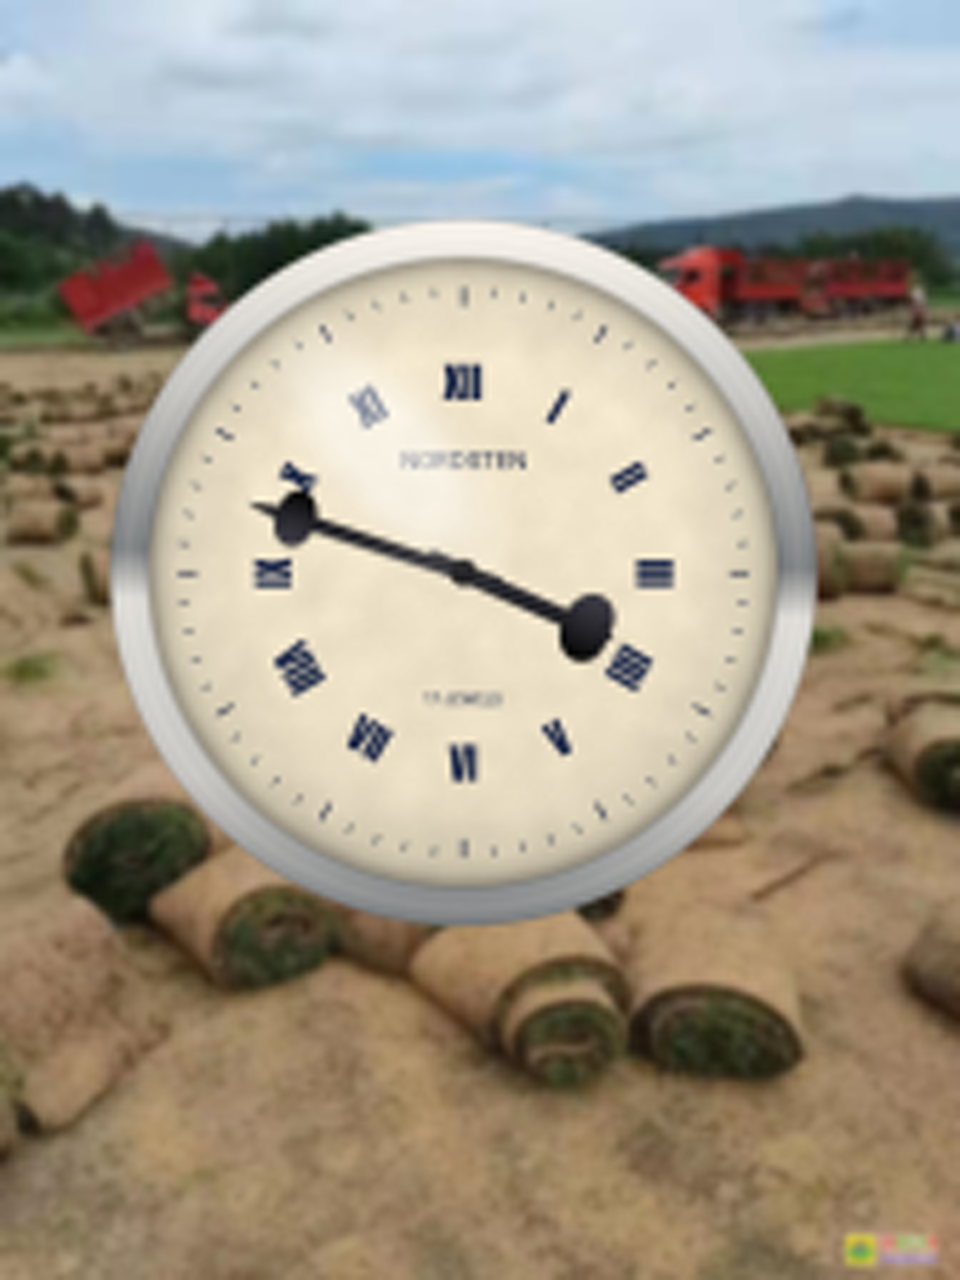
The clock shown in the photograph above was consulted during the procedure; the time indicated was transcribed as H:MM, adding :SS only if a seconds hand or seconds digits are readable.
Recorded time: 3:48
